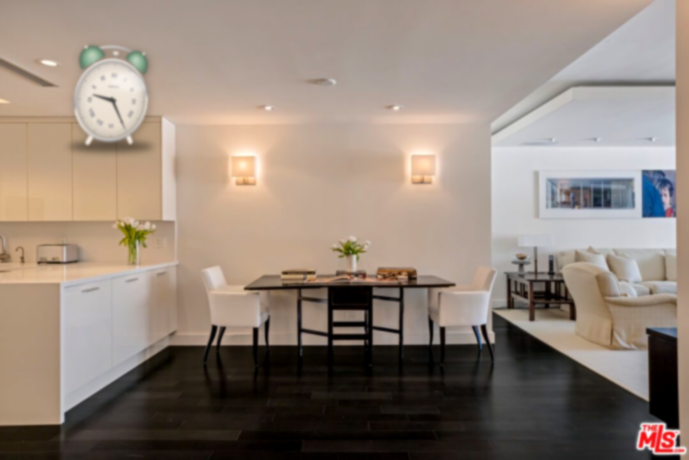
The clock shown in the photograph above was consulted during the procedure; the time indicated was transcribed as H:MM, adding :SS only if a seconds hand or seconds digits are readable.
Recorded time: 9:25
